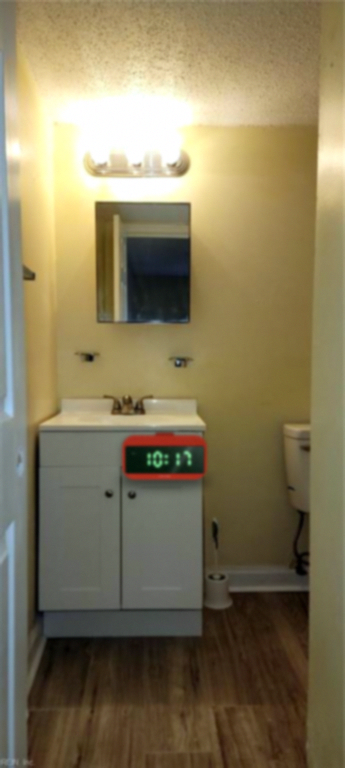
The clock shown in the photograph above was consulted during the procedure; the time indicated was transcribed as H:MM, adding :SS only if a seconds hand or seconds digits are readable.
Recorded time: 10:17
